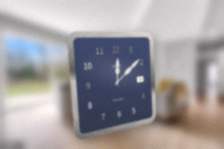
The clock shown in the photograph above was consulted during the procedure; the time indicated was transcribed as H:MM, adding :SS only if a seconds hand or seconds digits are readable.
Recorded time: 12:09
